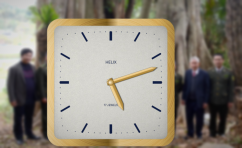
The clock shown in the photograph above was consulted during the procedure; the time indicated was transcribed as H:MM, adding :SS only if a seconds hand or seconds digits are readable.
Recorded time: 5:12
